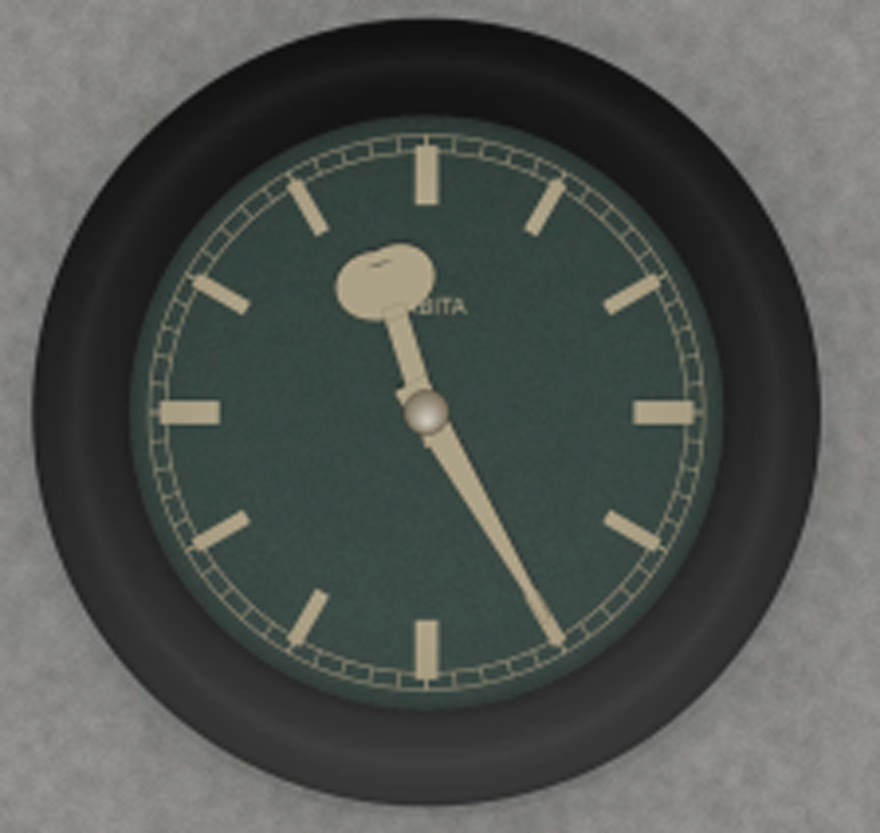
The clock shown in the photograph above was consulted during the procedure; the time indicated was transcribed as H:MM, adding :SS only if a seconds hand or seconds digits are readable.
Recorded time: 11:25
